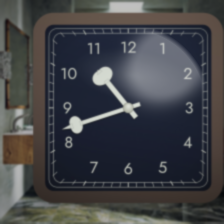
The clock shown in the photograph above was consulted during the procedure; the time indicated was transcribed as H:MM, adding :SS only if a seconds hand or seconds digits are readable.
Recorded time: 10:42
